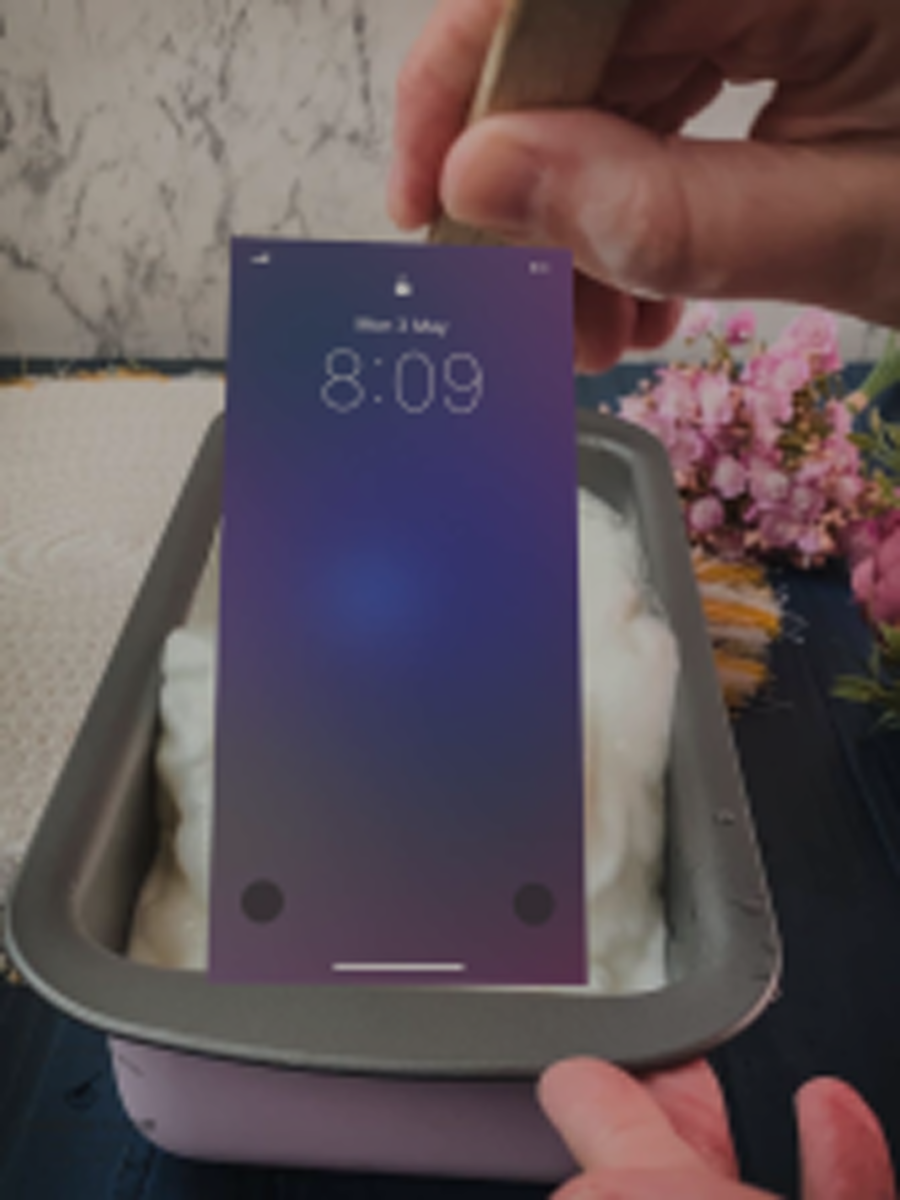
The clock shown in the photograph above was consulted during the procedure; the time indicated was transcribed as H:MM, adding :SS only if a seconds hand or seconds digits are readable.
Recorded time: 8:09
